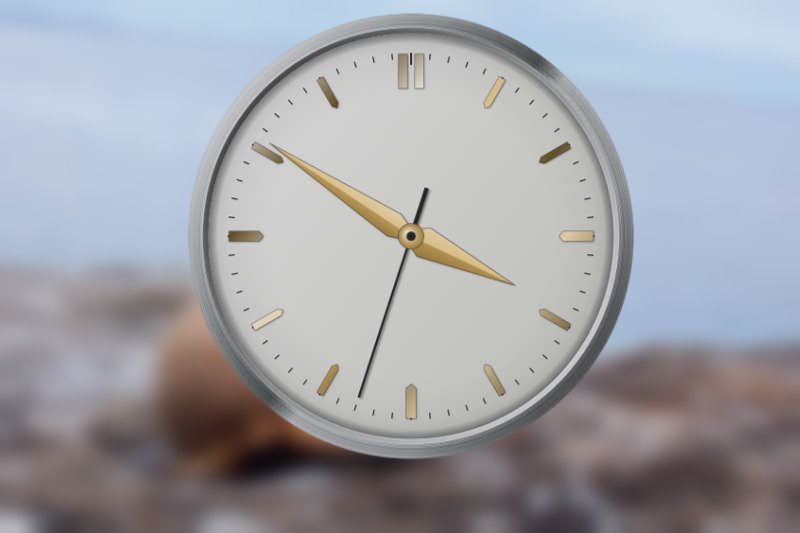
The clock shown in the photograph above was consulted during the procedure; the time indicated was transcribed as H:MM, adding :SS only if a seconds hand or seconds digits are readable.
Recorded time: 3:50:33
